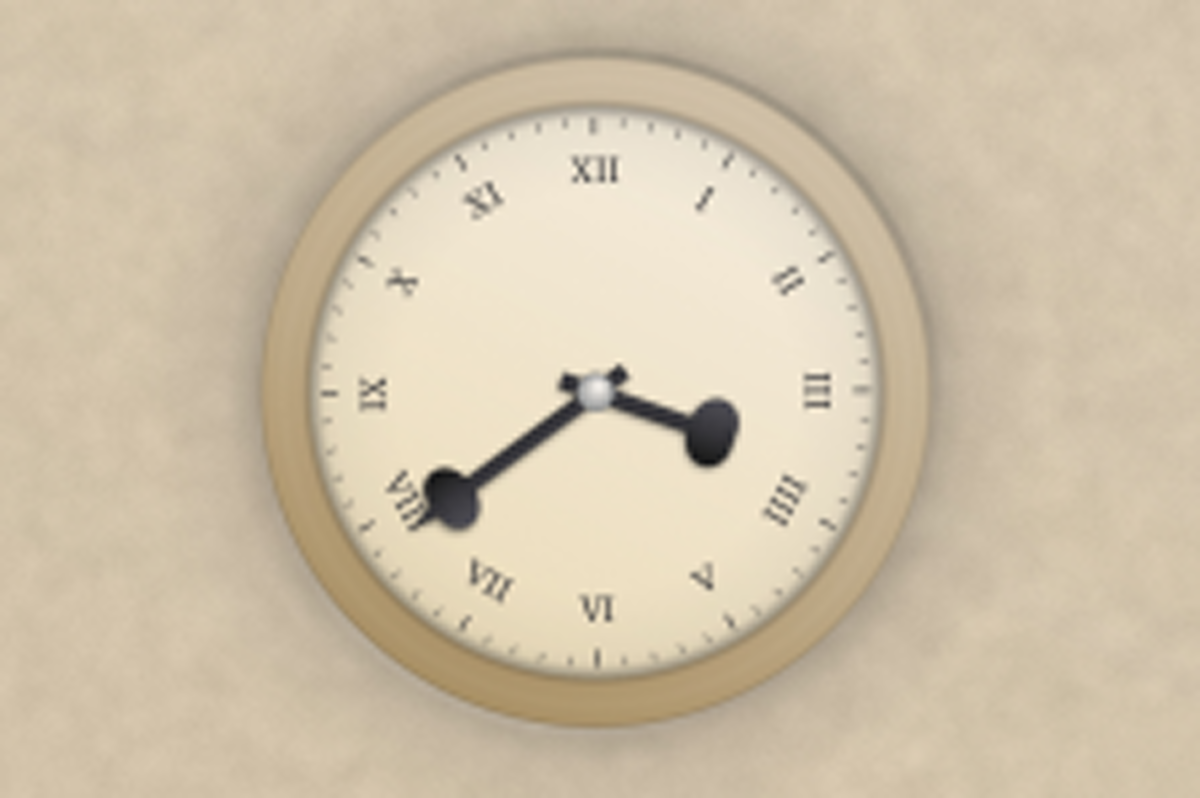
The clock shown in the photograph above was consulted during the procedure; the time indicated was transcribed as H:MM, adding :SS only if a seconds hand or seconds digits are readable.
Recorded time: 3:39
